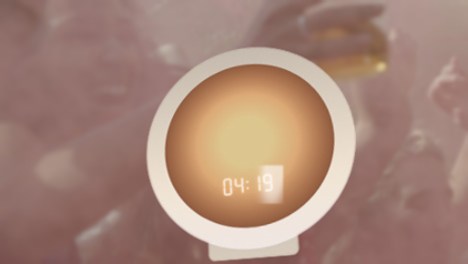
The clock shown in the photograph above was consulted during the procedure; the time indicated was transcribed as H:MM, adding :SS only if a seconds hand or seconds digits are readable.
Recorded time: 4:19
